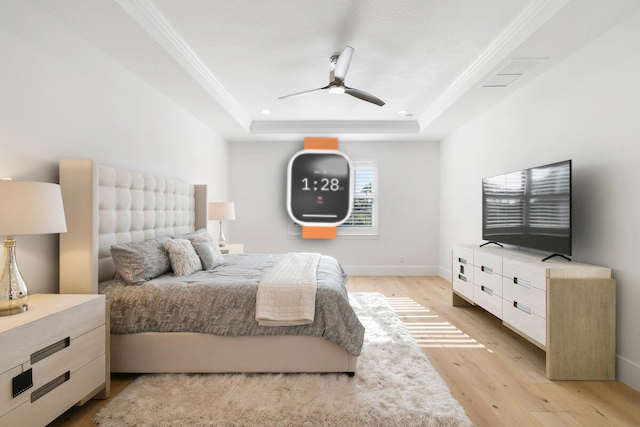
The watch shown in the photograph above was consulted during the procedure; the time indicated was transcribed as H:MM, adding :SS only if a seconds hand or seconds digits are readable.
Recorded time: 1:28
